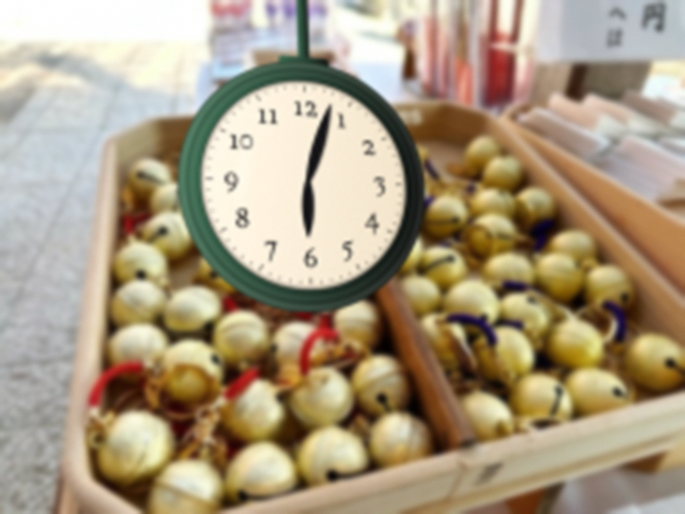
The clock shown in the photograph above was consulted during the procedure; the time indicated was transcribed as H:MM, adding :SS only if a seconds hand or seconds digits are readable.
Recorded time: 6:03
